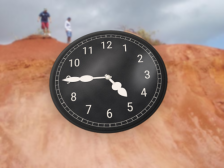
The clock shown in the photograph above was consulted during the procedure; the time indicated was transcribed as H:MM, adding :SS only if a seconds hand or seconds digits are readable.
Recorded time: 4:45
